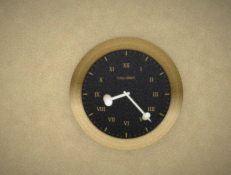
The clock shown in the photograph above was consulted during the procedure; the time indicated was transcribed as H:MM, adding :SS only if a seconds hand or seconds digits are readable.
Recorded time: 8:23
